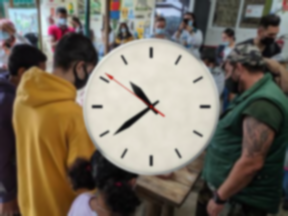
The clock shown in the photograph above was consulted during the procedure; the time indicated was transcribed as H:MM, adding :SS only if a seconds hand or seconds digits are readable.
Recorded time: 10:38:51
